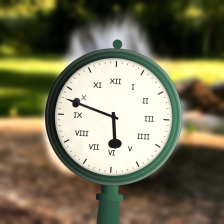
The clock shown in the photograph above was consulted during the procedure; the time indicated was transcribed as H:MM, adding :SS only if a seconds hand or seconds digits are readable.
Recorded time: 5:48
